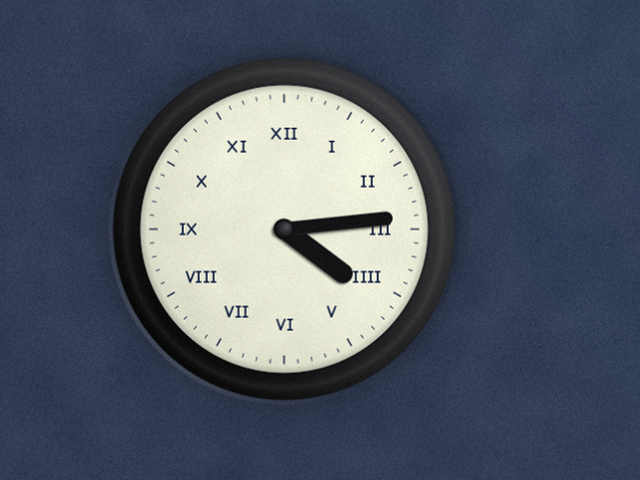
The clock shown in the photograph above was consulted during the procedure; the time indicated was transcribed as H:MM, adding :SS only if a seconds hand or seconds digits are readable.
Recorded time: 4:14
